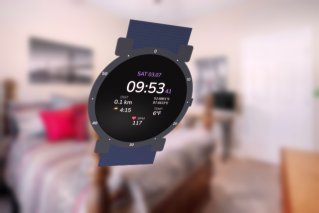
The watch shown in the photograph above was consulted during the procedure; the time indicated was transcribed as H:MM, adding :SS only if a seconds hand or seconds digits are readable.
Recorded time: 9:53
